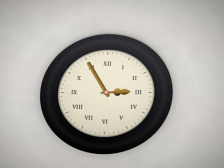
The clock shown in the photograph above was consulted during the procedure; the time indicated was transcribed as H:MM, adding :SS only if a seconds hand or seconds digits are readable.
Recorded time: 2:55
